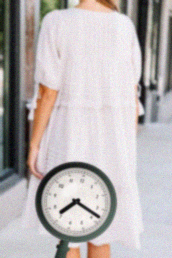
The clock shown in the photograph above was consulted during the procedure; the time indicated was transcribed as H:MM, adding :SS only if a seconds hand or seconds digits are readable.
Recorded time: 7:18
